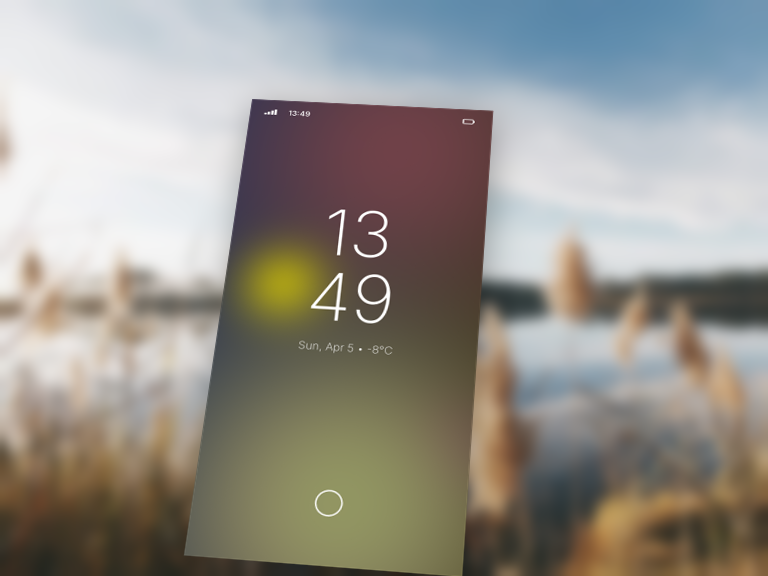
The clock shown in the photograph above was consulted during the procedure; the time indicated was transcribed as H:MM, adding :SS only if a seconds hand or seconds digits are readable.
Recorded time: 13:49
